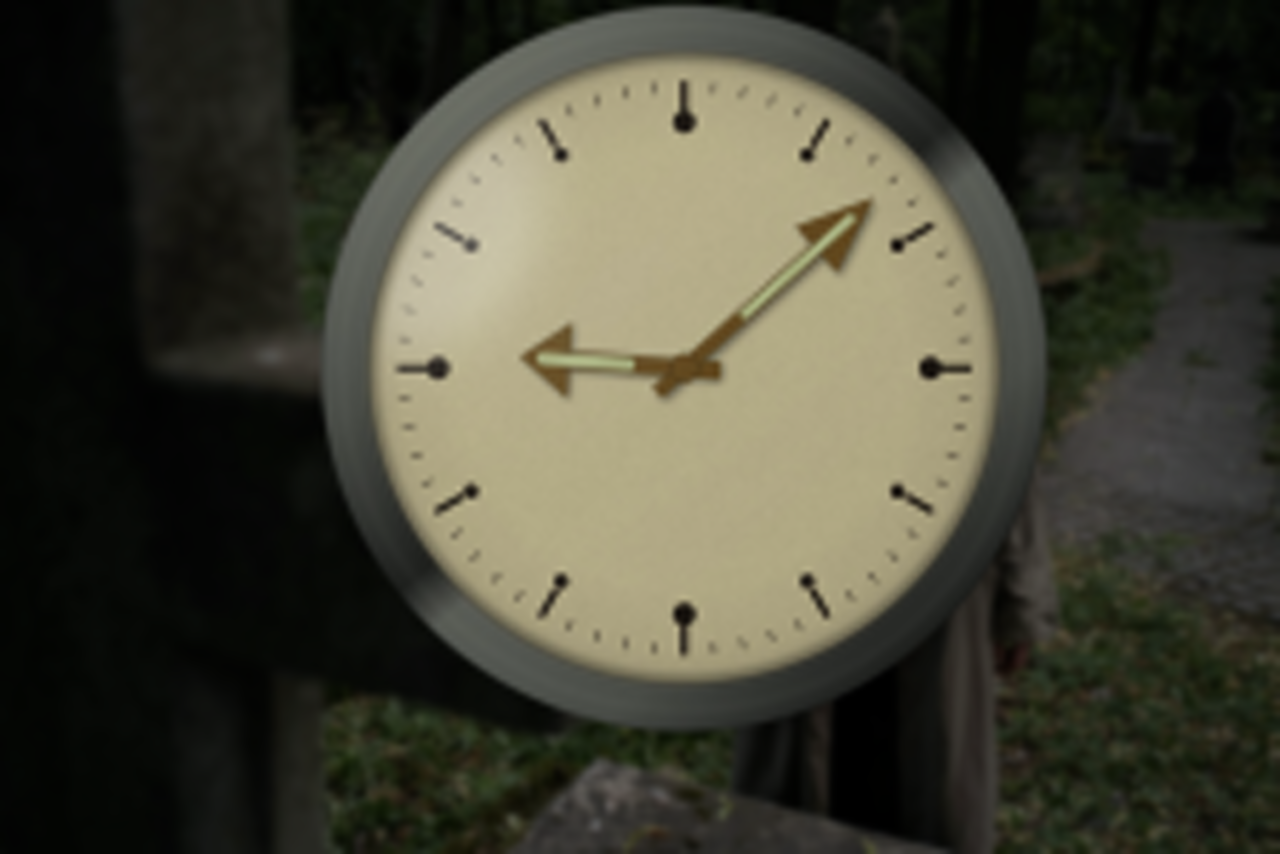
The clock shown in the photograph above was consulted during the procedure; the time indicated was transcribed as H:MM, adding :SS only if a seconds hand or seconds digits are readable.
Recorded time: 9:08
